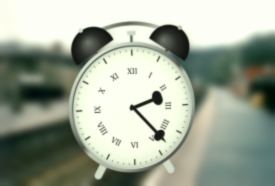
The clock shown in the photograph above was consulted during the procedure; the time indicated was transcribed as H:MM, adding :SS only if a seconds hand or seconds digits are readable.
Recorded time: 2:23
